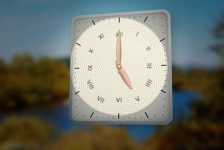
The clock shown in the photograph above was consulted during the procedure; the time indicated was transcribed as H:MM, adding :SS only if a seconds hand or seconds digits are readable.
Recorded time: 5:00
